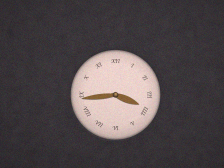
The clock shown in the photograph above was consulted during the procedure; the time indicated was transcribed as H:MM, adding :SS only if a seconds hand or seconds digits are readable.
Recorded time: 3:44
